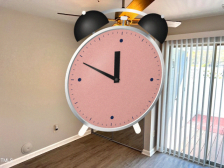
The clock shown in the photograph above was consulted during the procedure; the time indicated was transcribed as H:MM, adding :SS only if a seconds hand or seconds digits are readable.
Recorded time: 11:49
